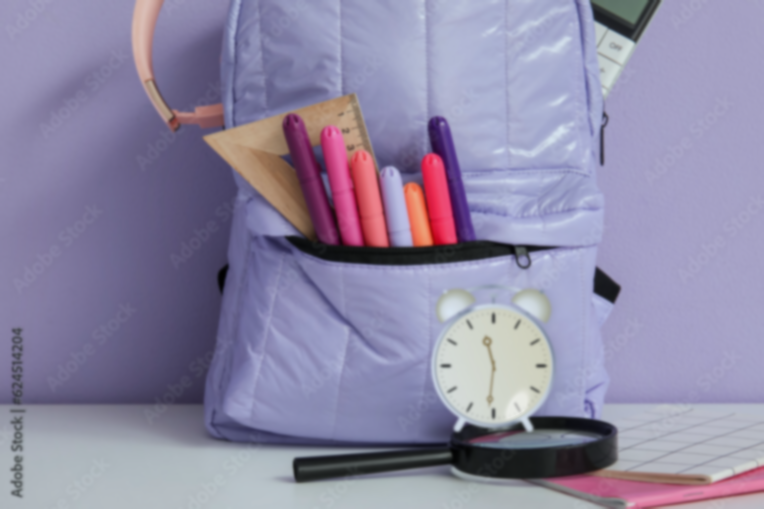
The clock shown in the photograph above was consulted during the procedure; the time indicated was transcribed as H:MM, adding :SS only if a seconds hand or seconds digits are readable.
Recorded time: 11:31
